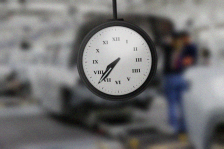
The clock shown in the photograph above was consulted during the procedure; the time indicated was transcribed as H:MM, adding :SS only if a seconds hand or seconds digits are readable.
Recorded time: 7:37
